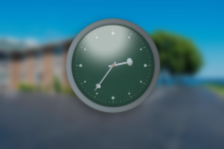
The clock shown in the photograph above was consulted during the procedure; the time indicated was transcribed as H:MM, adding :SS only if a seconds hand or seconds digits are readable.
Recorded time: 2:36
